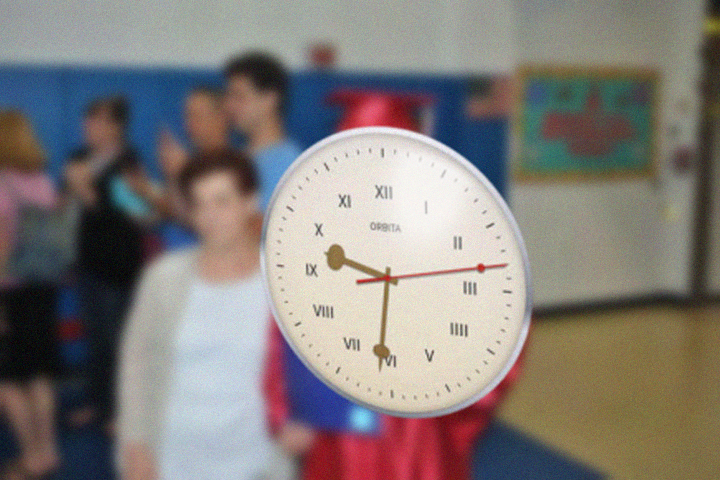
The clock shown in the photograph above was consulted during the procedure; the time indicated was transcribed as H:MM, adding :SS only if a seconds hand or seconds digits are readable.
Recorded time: 9:31:13
